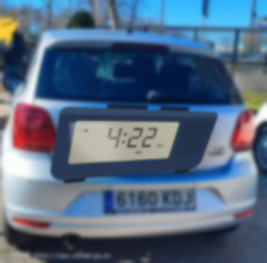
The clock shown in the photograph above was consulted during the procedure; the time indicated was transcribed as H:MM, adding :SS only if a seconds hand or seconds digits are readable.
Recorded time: 4:22
